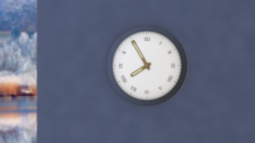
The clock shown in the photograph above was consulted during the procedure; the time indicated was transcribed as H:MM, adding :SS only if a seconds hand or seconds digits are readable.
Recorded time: 7:55
